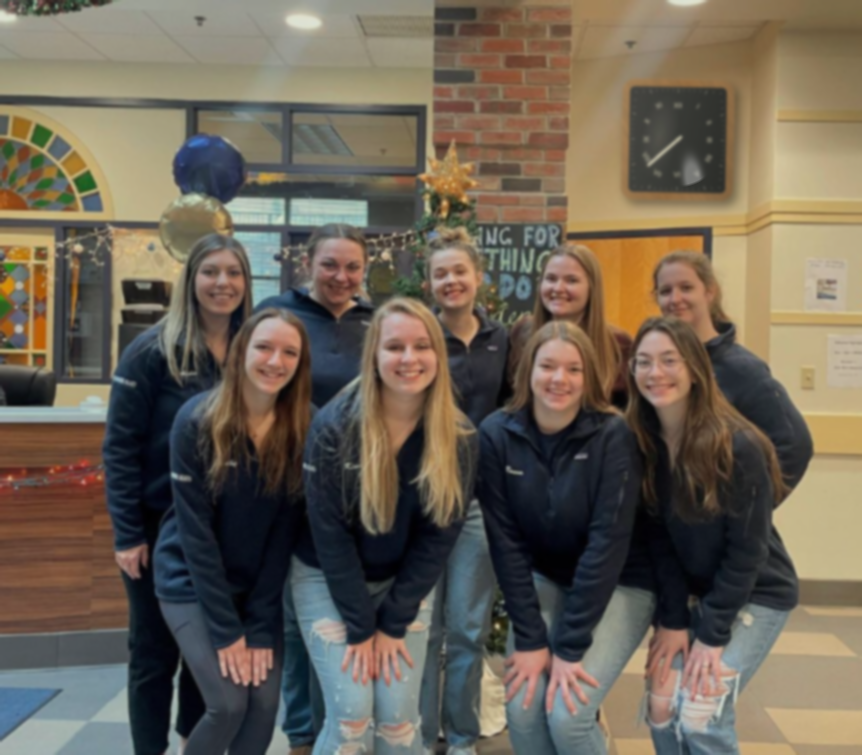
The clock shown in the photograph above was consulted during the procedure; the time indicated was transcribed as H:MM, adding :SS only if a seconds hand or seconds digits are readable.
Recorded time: 7:38
